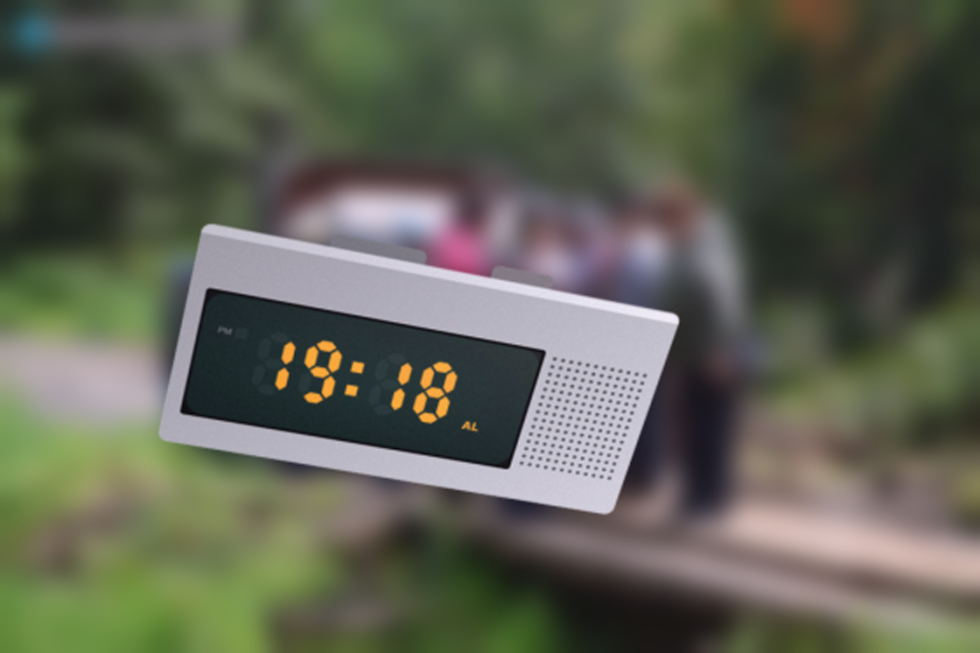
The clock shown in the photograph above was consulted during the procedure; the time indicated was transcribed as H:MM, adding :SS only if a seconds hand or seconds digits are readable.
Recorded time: 19:18
